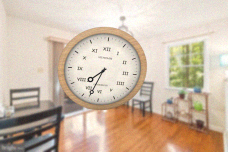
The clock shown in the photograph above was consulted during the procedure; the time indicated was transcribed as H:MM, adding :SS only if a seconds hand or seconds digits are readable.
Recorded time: 7:33
